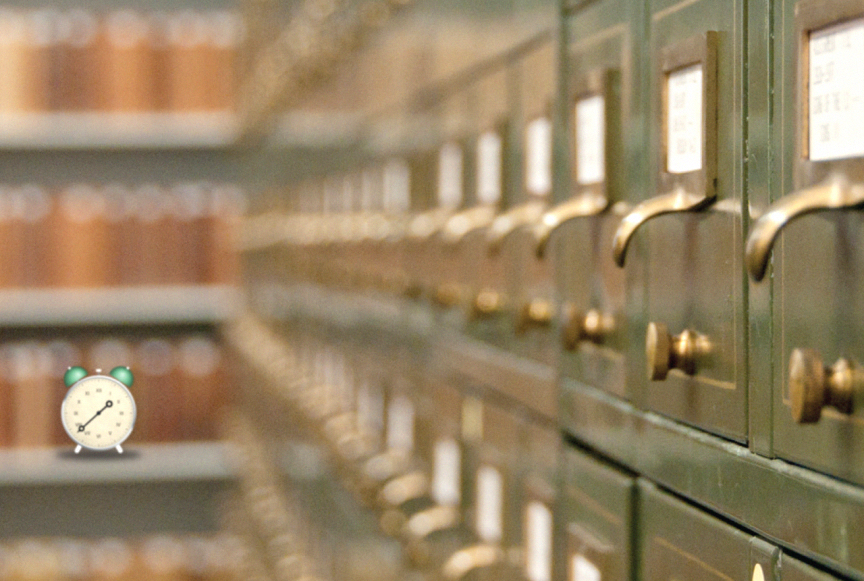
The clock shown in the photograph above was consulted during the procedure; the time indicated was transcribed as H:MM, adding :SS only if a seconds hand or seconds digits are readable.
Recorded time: 1:38
